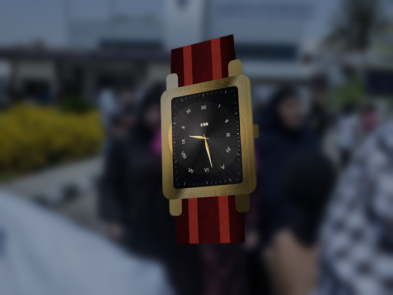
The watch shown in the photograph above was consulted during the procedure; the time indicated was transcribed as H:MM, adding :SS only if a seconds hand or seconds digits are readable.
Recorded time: 9:28
